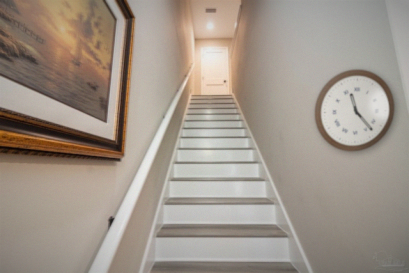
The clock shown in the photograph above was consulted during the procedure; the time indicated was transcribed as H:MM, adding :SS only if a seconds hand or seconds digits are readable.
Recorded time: 11:23
